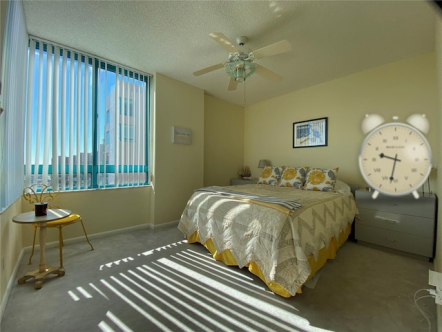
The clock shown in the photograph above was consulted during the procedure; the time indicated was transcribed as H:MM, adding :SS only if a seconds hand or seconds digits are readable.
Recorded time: 9:32
